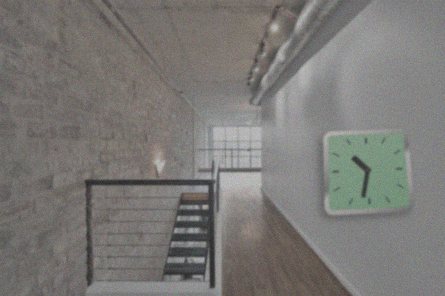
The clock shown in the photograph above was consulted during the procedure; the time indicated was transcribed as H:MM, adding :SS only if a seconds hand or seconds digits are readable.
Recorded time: 10:32
